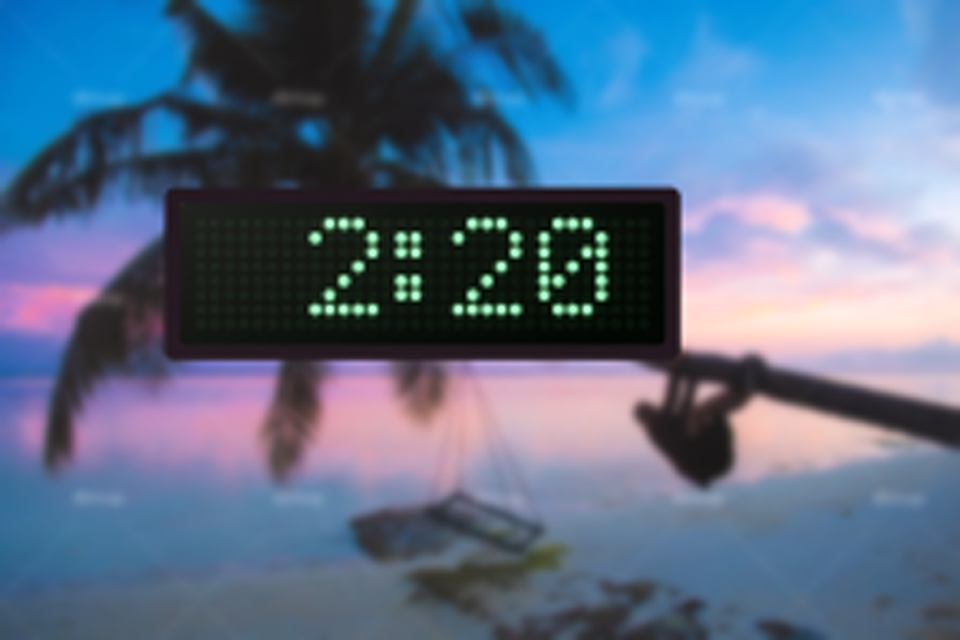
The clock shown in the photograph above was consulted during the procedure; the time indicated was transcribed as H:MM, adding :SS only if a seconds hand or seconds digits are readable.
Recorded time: 2:20
